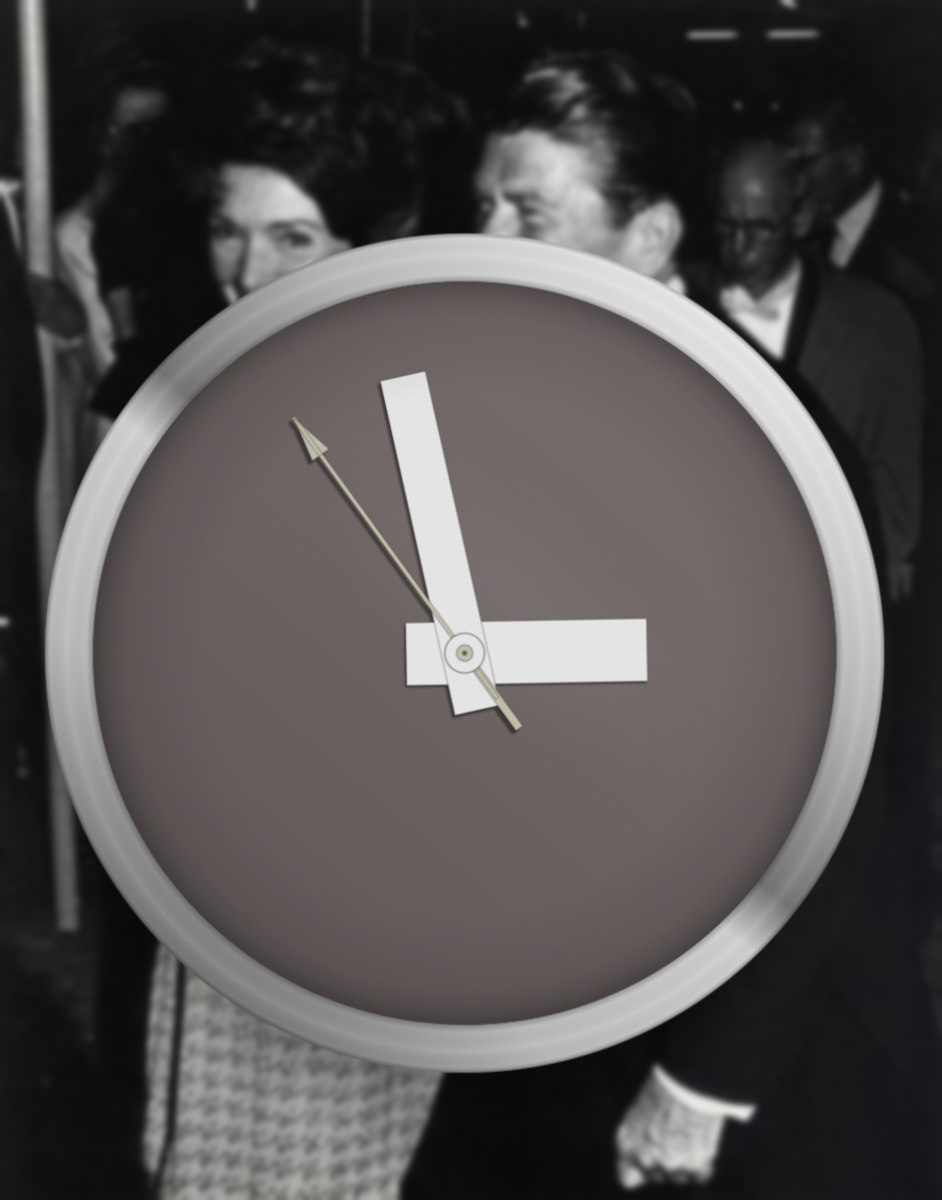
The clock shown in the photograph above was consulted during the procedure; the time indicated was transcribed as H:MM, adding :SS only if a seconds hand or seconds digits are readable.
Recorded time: 2:57:54
